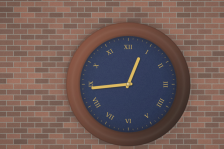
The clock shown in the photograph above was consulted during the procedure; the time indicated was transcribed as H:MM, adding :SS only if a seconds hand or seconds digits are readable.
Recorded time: 12:44
